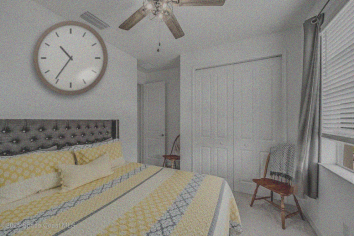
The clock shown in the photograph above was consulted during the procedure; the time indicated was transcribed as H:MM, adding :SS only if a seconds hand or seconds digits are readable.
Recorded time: 10:36
